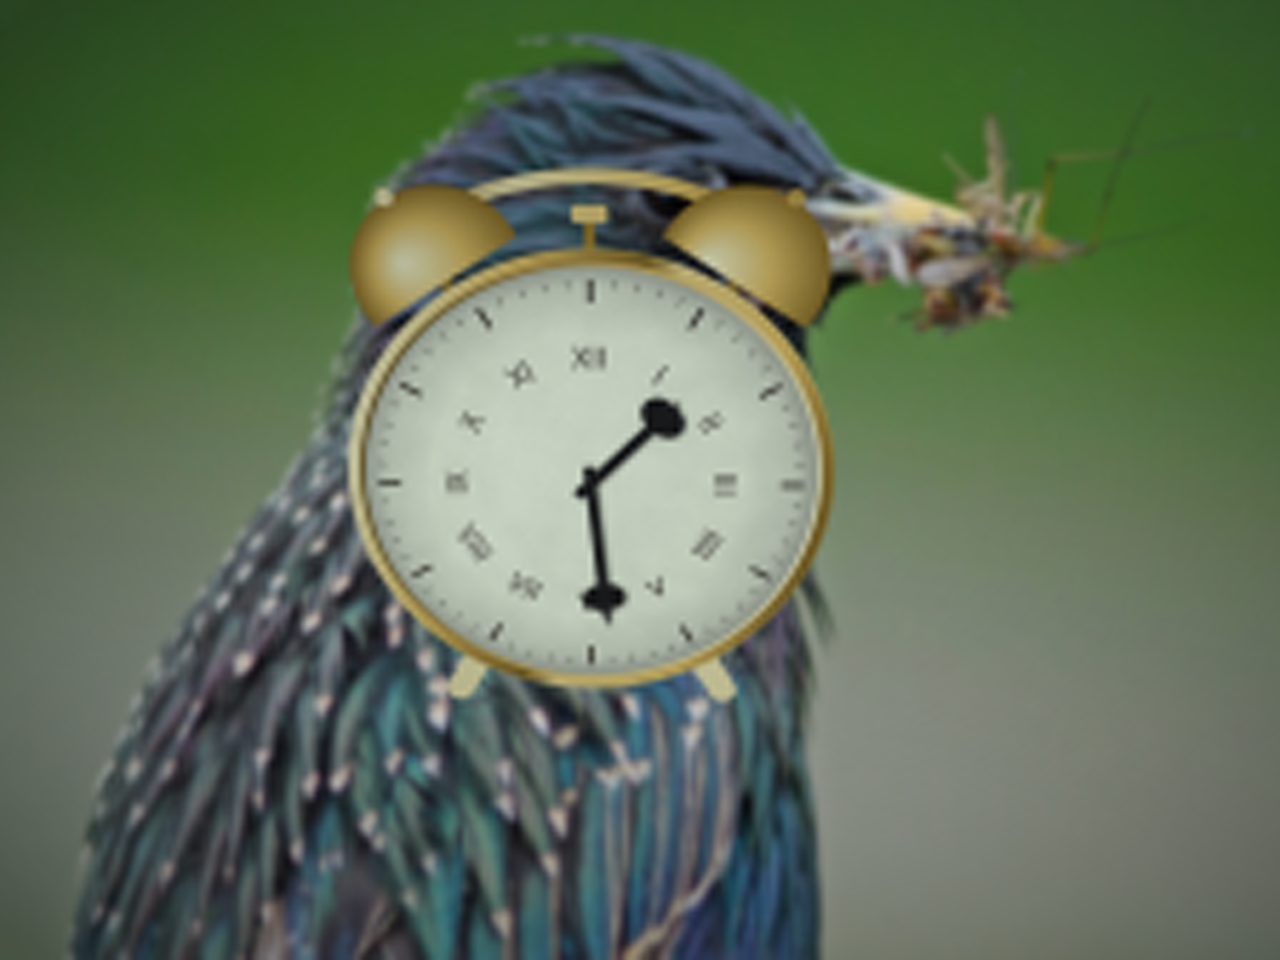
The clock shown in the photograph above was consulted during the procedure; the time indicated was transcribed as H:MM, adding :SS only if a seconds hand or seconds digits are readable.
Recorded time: 1:29
